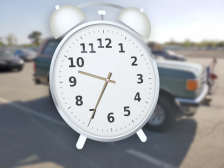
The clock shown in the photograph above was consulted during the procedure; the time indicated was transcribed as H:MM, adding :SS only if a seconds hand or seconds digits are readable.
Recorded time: 9:35
